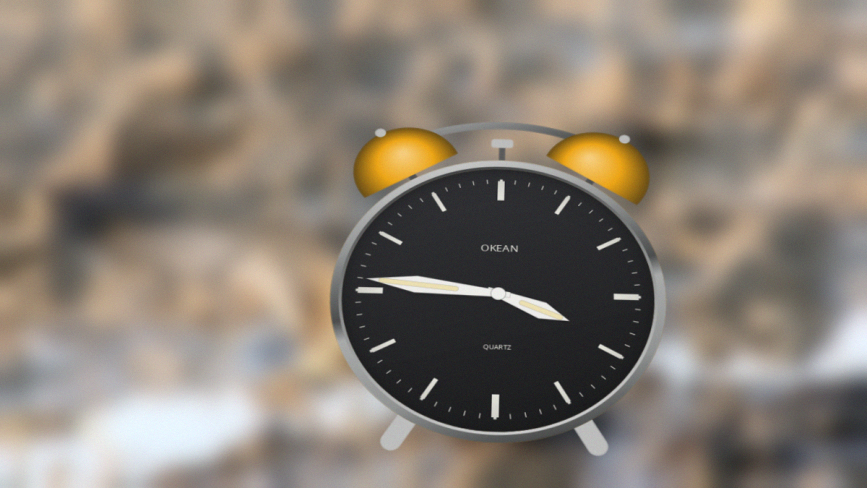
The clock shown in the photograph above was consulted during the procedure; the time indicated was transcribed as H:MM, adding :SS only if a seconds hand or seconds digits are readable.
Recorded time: 3:46
